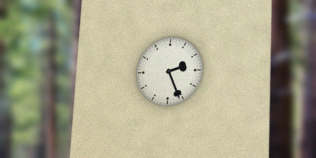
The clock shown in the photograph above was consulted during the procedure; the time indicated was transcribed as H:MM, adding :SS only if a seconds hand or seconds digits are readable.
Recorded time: 2:26
